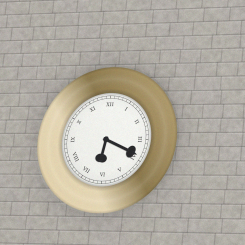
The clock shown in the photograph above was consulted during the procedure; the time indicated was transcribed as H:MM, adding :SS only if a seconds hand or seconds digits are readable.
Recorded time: 6:19
